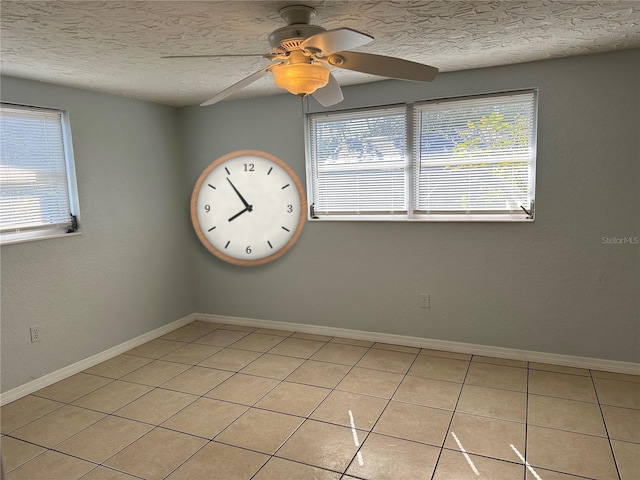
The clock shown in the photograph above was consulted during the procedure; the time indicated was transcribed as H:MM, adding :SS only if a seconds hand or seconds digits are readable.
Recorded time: 7:54
